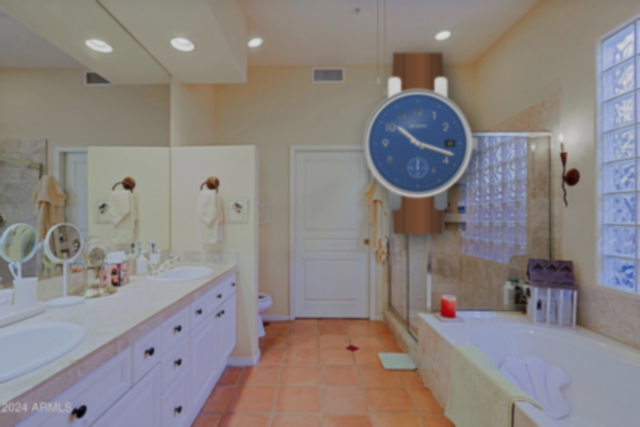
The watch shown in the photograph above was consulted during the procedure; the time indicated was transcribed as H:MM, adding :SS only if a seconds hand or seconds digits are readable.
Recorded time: 10:18
